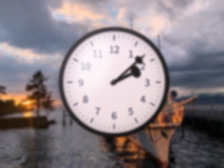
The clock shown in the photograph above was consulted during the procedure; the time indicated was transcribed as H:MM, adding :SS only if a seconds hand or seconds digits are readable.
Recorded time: 2:08
